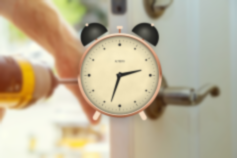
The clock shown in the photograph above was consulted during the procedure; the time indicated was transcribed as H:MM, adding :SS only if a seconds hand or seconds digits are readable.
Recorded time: 2:33
